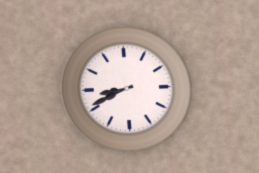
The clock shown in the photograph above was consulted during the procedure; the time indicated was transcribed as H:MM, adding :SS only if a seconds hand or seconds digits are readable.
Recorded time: 8:41
